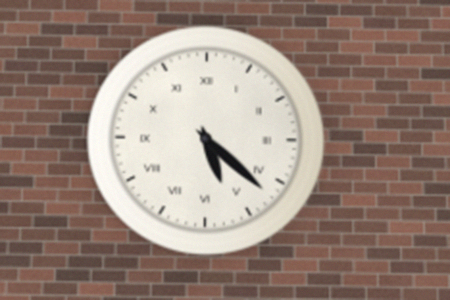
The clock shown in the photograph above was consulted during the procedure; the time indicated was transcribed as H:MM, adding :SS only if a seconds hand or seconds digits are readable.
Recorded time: 5:22
